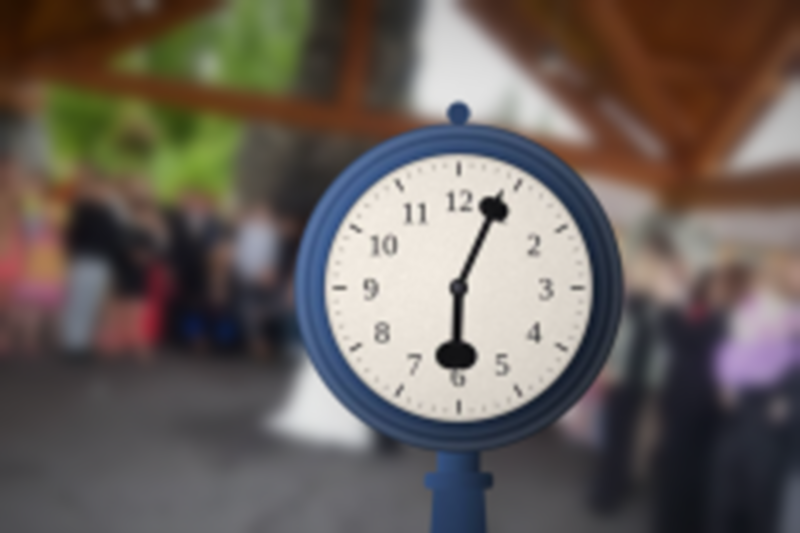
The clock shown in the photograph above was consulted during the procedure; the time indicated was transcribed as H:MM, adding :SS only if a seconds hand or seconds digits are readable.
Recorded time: 6:04
